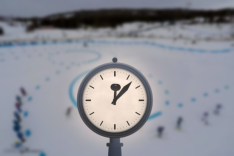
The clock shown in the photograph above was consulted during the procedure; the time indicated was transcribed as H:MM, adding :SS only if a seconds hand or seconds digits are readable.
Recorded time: 12:07
